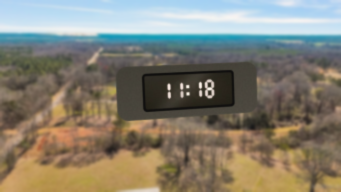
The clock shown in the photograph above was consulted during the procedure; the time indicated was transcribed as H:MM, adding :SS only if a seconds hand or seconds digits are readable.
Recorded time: 11:18
